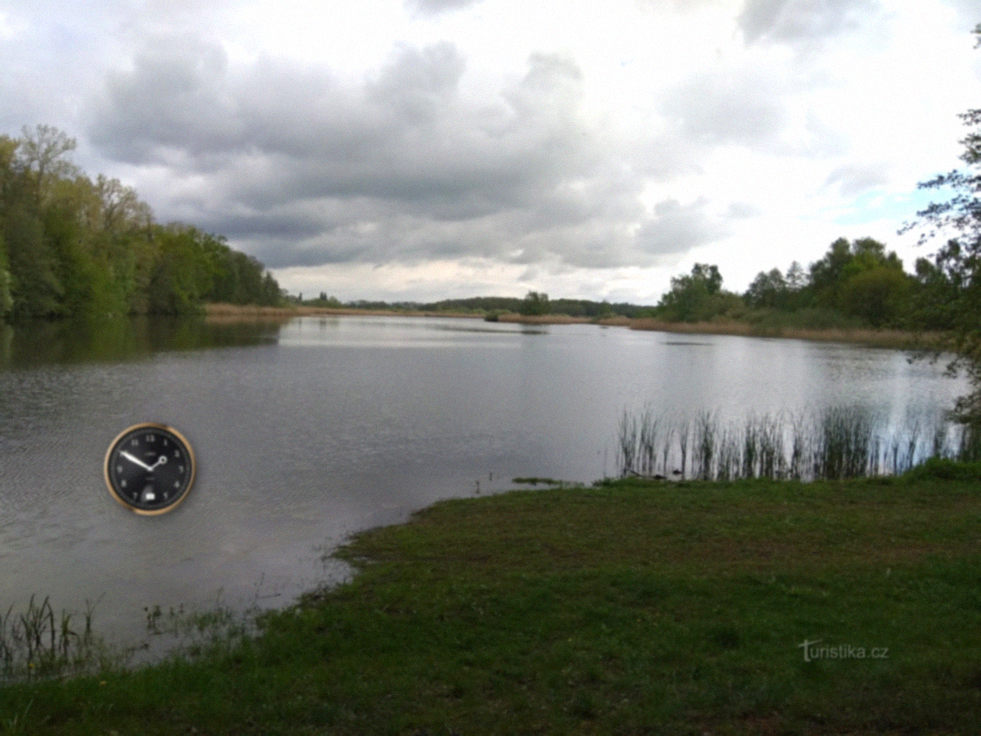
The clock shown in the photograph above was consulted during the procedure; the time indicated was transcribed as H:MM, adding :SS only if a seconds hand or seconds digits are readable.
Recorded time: 1:50
